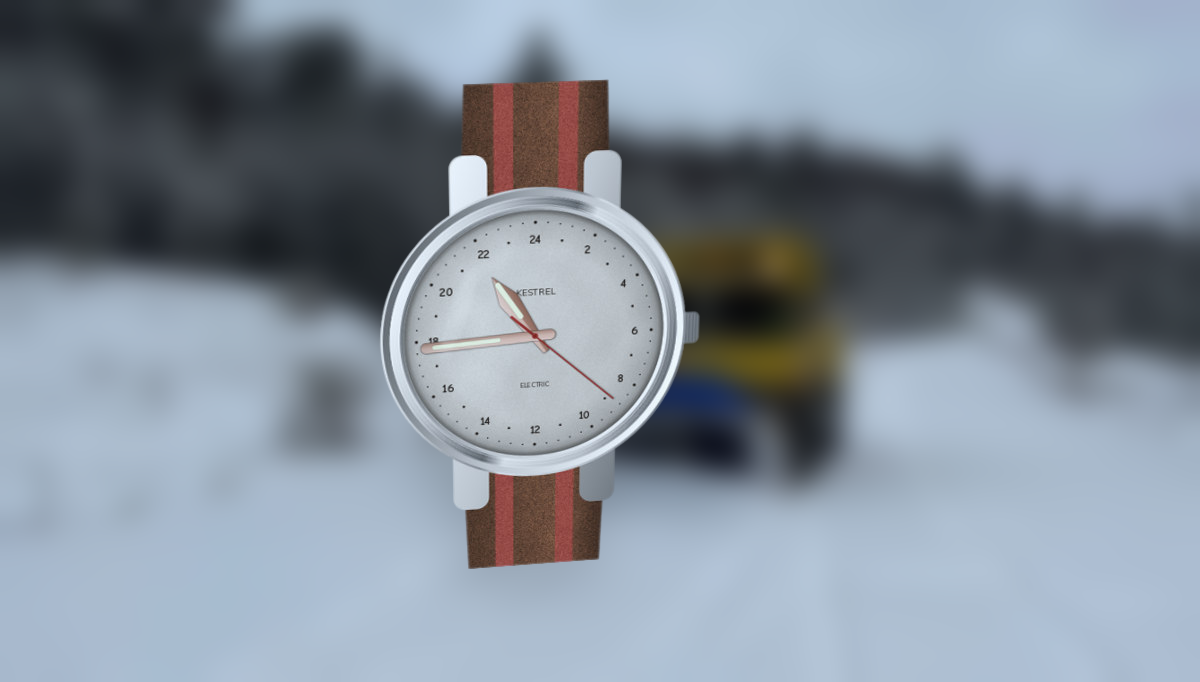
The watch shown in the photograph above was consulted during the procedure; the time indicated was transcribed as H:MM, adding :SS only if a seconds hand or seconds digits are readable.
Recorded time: 21:44:22
